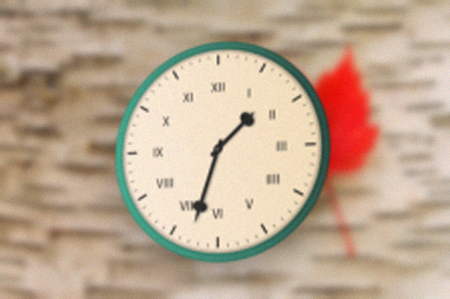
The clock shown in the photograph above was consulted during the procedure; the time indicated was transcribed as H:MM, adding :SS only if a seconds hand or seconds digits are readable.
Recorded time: 1:33
